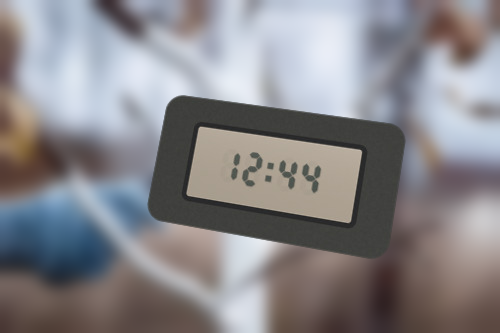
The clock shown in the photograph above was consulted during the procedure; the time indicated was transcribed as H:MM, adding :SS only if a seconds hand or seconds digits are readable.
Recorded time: 12:44
